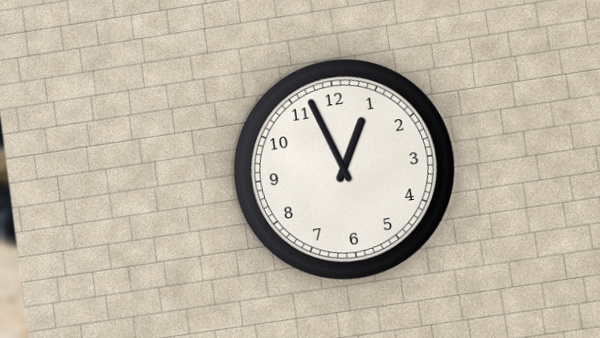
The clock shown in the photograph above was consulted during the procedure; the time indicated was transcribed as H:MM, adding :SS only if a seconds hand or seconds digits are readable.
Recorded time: 12:57
